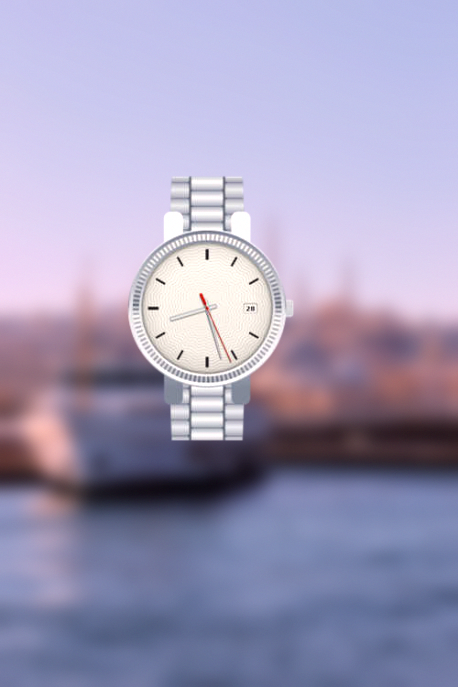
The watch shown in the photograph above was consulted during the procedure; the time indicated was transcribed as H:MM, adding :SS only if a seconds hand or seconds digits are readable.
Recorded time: 8:27:26
